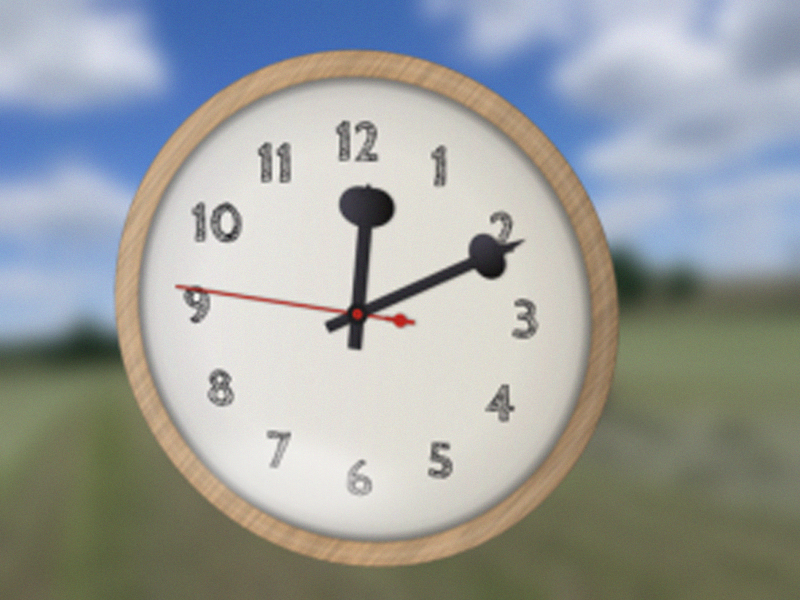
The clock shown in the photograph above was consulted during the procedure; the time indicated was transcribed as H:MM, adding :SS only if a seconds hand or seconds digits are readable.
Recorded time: 12:10:46
